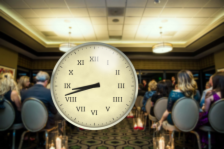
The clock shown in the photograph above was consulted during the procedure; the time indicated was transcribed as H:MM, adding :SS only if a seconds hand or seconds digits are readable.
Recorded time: 8:42
